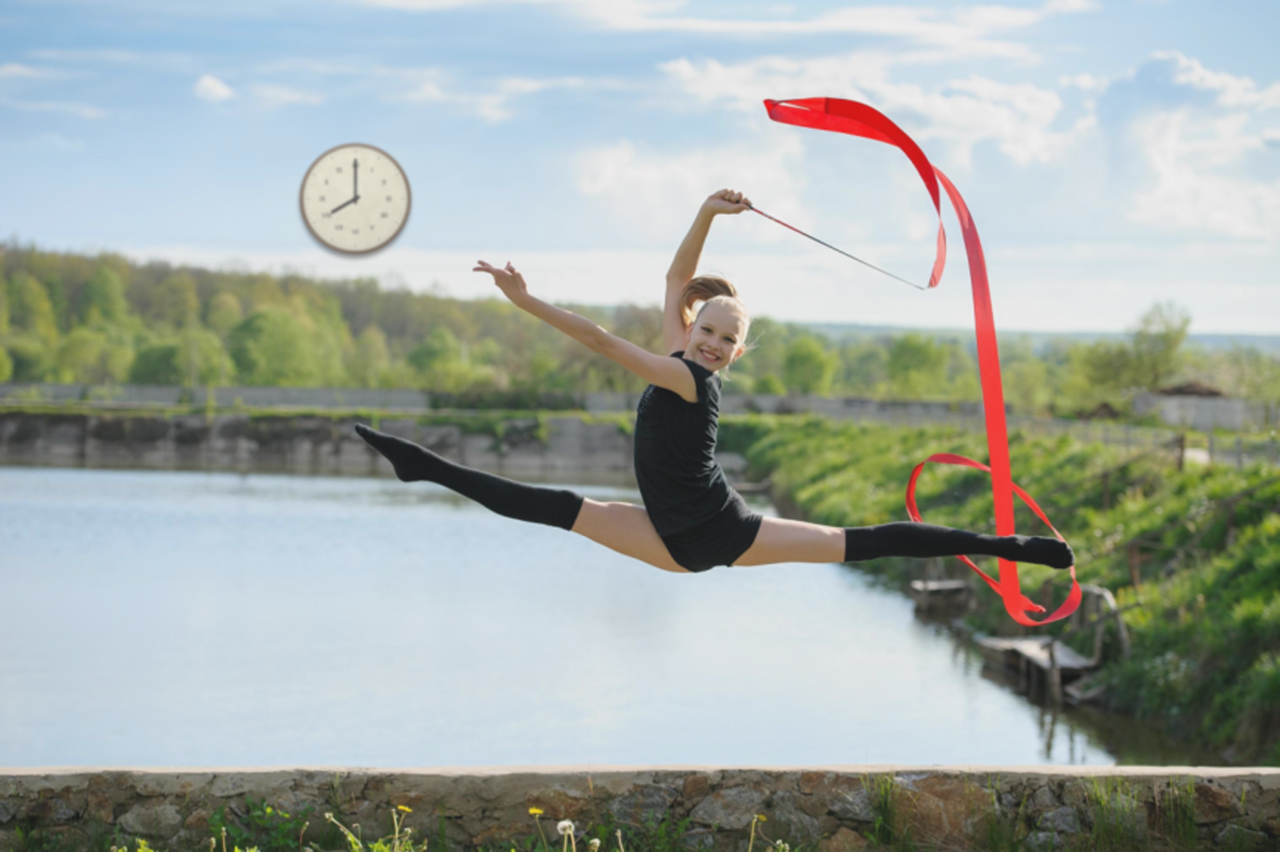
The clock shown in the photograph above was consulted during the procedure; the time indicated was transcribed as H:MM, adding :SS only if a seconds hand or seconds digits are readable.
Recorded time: 8:00
